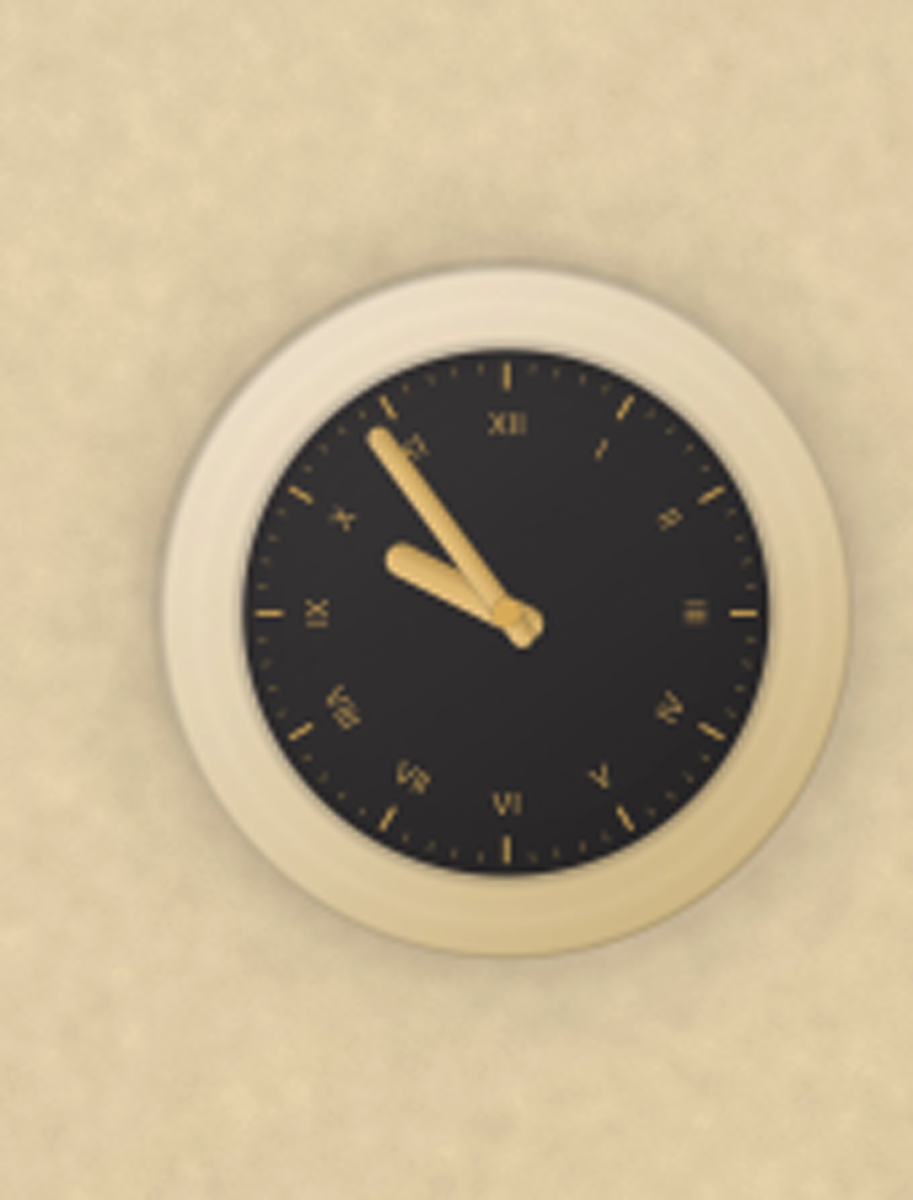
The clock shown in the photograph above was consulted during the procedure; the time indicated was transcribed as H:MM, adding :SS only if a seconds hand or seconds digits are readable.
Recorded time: 9:54
